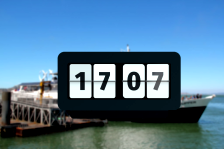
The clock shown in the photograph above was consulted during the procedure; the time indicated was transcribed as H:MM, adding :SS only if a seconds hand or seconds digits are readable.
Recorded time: 17:07
